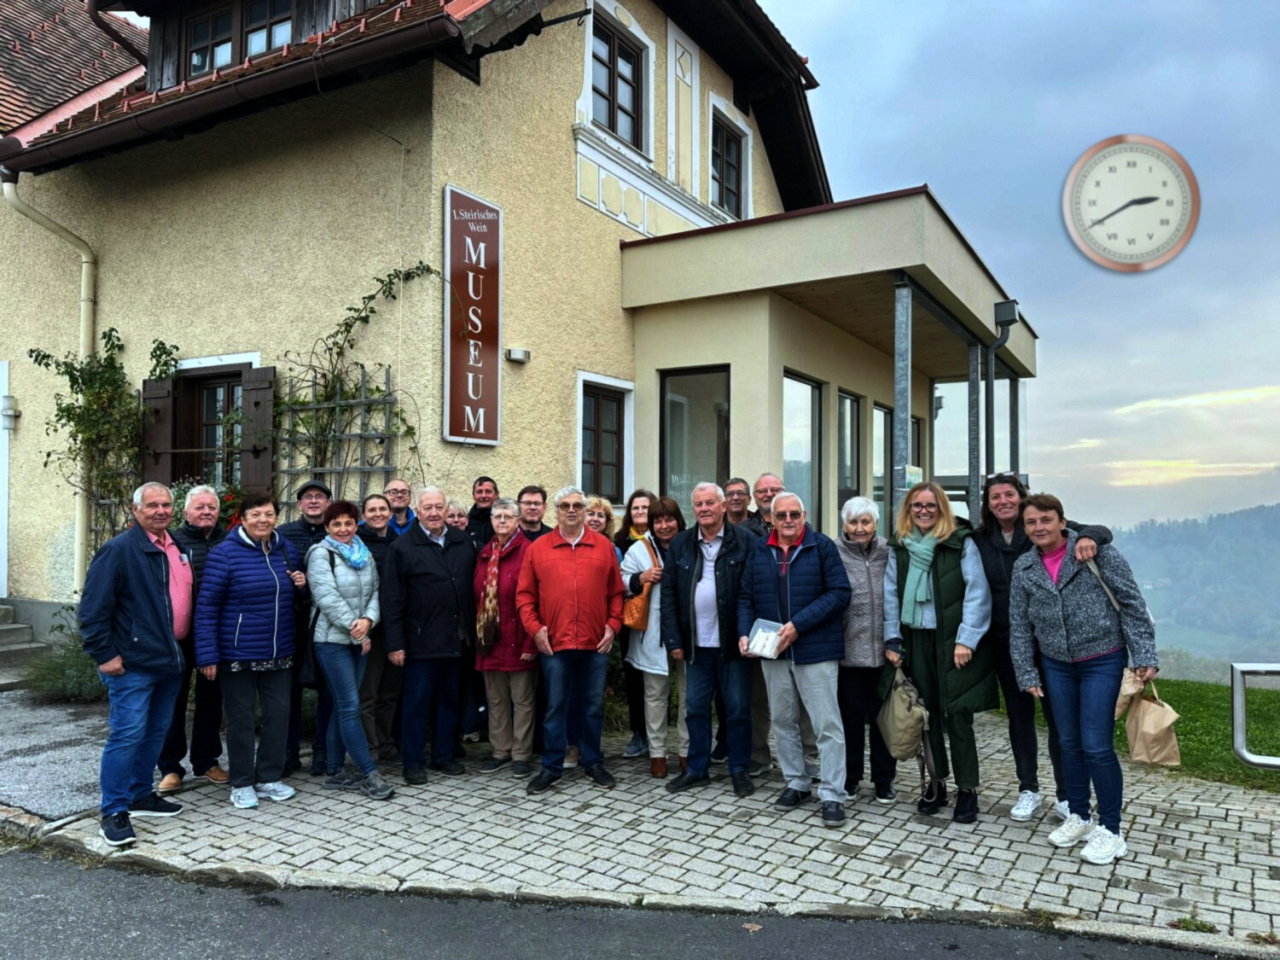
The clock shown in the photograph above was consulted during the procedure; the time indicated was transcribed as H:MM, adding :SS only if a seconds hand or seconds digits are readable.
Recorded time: 2:40
